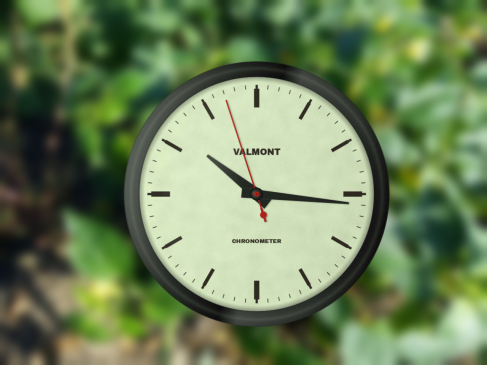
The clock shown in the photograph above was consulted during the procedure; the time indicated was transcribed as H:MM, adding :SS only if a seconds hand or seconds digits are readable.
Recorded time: 10:15:57
